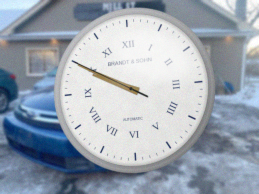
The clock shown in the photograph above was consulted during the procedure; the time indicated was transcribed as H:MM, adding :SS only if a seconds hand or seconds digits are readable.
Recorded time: 9:49:50
